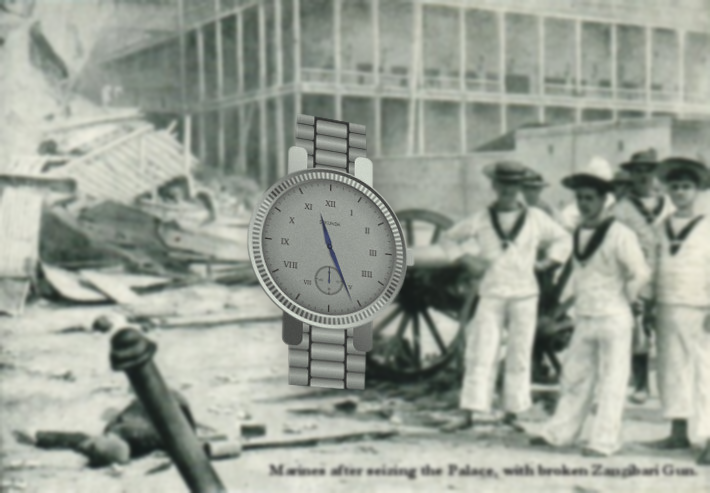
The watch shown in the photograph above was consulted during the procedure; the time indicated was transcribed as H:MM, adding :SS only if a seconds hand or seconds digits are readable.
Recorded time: 11:26
